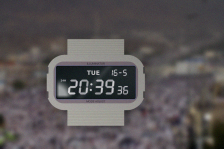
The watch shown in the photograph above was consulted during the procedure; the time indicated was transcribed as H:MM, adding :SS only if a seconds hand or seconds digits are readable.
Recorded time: 20:39:36
